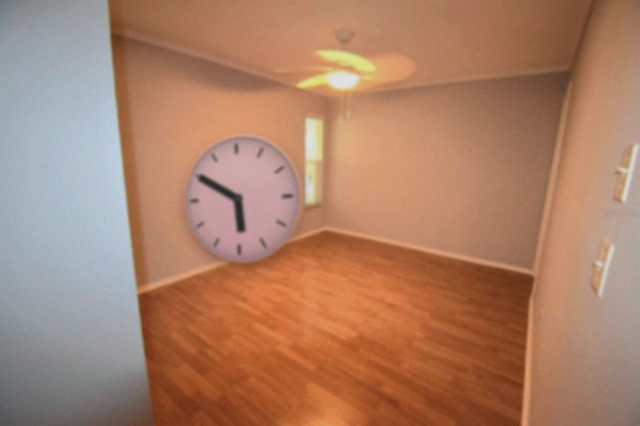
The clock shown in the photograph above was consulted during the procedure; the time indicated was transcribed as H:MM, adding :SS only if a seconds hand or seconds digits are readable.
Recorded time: 5:50
